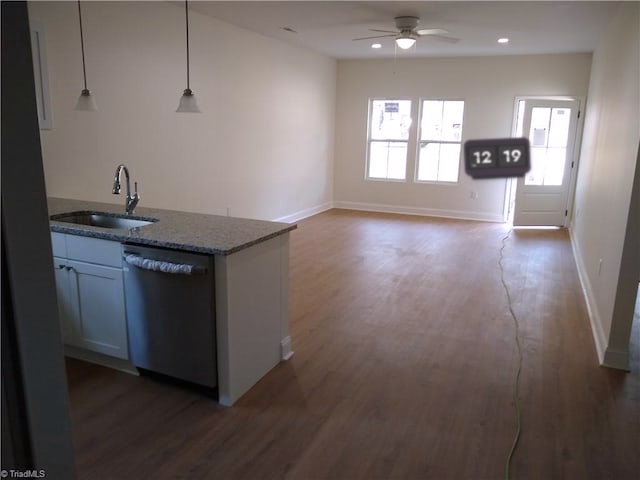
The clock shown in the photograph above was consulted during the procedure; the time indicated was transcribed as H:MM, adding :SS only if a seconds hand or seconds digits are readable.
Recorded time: 12:19
